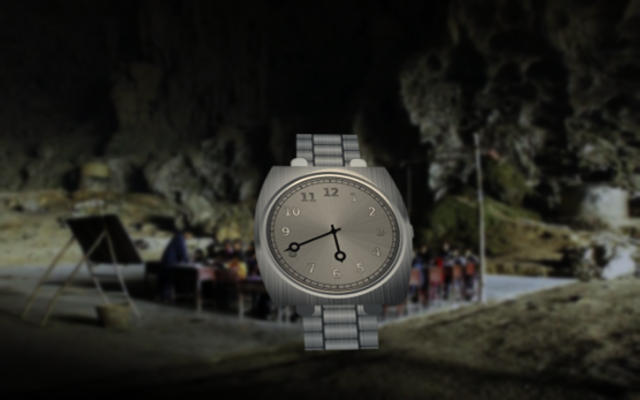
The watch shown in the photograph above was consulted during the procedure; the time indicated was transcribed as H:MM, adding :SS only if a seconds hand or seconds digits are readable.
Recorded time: 5:41
